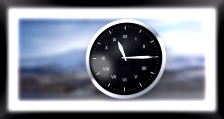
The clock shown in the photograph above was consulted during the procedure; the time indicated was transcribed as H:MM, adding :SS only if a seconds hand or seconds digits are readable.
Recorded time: 11:15
